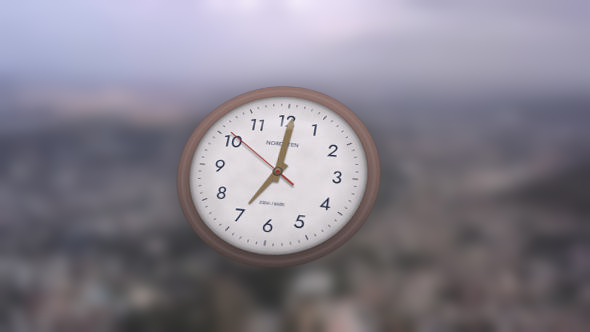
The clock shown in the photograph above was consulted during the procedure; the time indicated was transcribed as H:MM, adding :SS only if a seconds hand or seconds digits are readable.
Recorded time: 7:00:51
